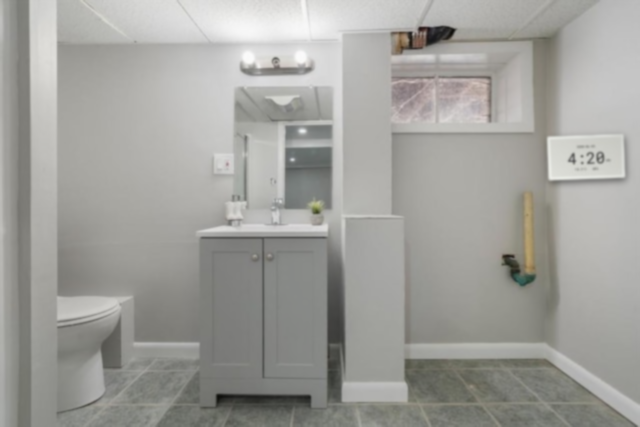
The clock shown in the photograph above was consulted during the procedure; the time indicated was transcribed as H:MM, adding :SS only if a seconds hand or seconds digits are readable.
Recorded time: 4:20
